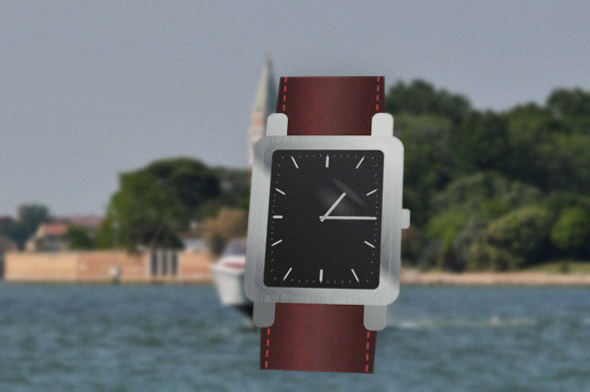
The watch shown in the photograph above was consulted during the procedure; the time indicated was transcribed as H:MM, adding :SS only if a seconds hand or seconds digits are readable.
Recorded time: 1:15
